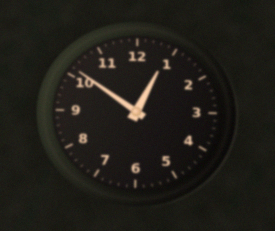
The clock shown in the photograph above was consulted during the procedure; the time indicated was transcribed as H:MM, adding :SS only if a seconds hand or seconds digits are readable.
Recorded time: 12:51
